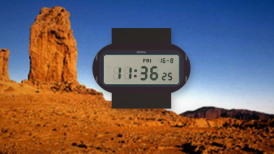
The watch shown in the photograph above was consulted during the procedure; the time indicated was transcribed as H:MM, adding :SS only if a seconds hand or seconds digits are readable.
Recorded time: 11:36:25
